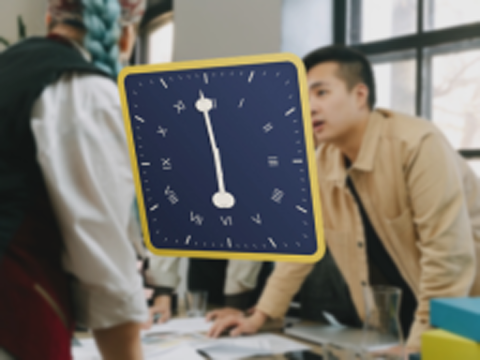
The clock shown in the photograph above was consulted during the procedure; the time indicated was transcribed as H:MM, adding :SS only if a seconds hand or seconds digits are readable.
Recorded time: 5:59
